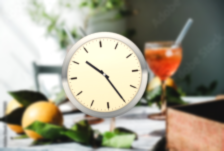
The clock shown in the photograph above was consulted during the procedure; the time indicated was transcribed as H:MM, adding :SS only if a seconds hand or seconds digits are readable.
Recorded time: 10:25
